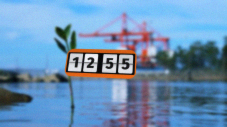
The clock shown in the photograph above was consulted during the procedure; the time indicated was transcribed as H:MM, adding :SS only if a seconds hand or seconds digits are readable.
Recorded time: 12:55
